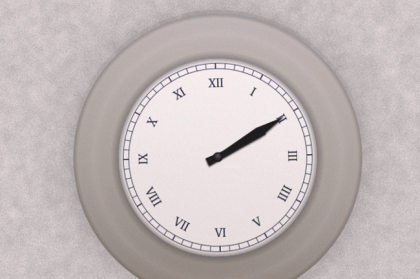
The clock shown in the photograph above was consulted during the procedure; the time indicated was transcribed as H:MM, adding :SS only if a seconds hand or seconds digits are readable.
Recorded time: 2:10
